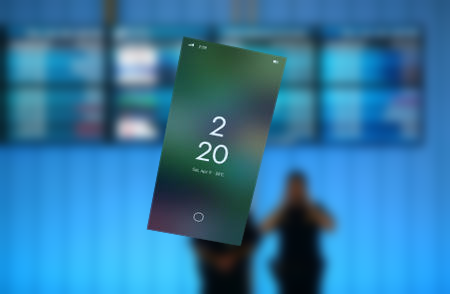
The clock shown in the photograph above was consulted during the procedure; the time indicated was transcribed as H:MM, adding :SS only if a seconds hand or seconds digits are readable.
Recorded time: 2:20
